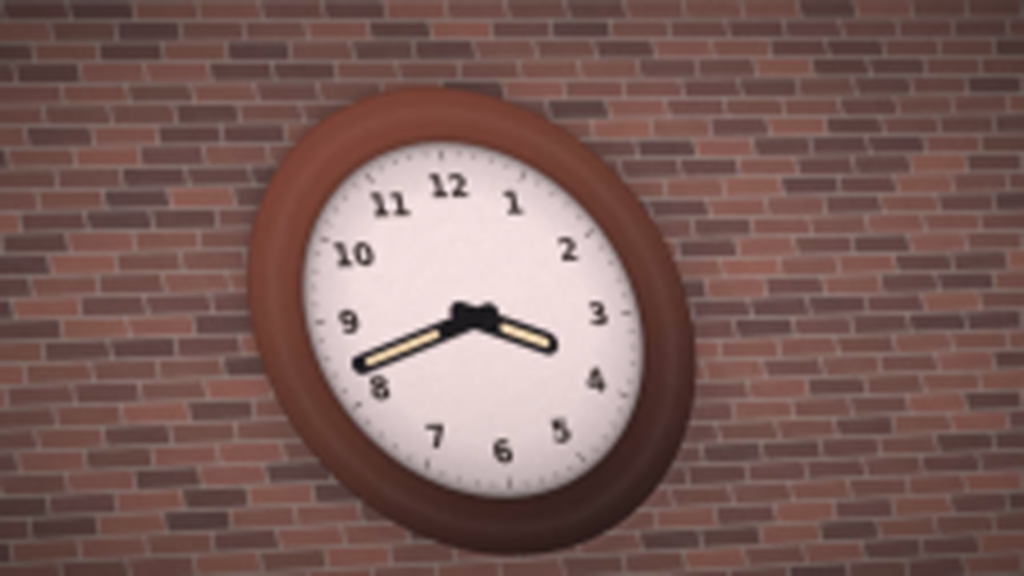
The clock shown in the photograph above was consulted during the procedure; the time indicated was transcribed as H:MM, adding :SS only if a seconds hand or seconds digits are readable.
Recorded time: 3:42
